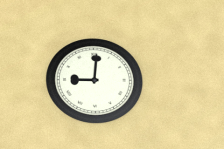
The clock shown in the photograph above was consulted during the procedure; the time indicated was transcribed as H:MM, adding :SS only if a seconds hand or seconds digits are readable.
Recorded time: 9:01
